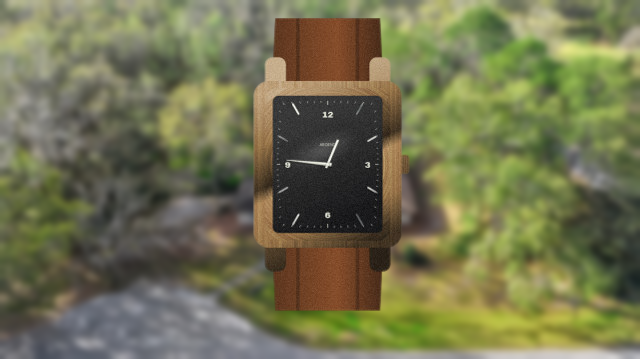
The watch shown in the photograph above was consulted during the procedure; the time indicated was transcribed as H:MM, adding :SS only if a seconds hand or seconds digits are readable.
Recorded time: 12:46
